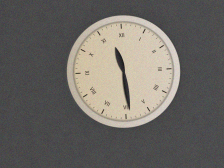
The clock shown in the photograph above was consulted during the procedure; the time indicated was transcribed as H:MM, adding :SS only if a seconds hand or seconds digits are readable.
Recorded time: 11:29
